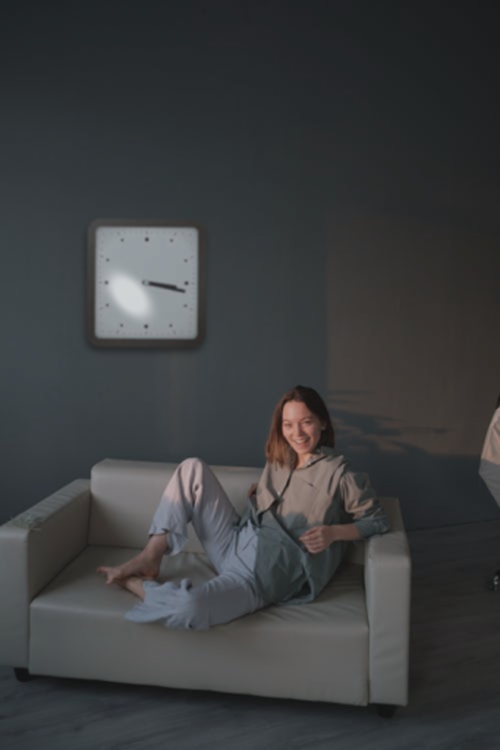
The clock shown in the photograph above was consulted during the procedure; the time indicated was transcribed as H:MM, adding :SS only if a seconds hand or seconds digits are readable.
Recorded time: 3:17
